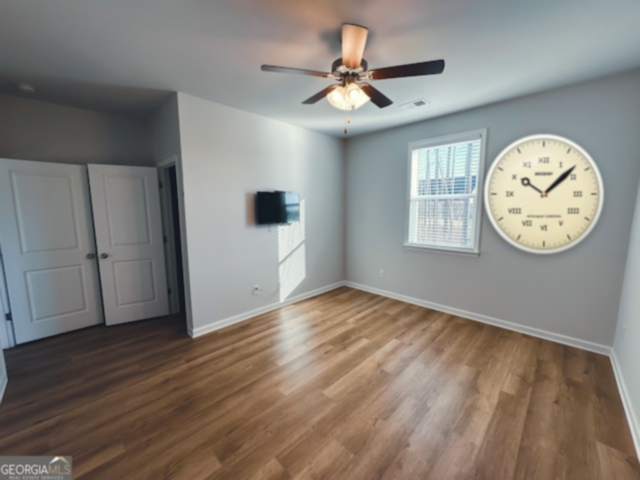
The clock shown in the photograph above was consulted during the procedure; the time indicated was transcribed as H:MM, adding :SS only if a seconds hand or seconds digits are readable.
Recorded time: 10:08
